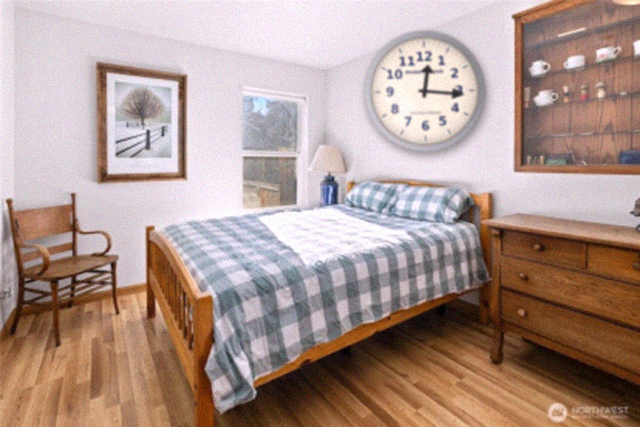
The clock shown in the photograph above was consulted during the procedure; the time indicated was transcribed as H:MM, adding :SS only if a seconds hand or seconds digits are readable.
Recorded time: 12:16
